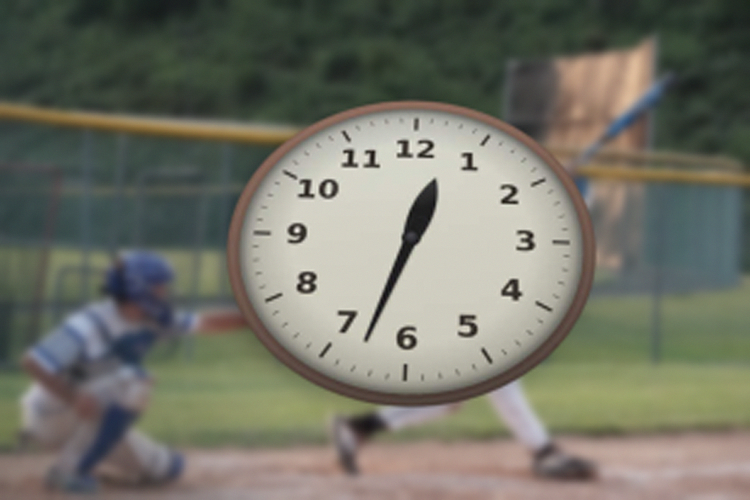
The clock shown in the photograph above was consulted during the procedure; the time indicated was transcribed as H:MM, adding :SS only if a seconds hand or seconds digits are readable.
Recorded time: 12:33
